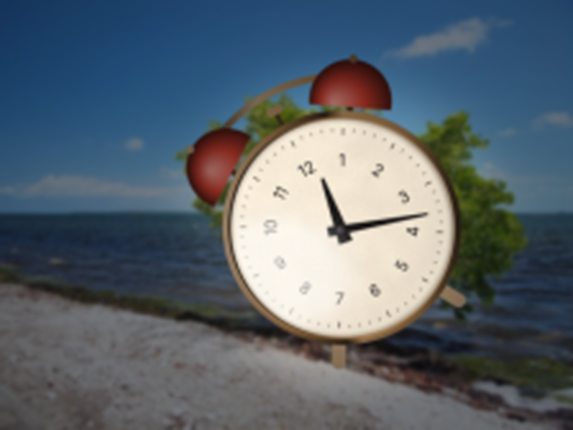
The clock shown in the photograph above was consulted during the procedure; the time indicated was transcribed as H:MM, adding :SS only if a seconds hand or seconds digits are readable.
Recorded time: 12:18
